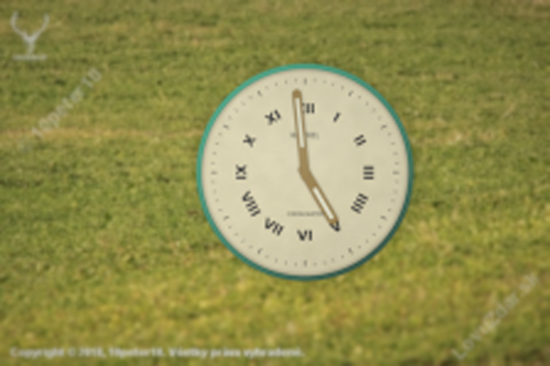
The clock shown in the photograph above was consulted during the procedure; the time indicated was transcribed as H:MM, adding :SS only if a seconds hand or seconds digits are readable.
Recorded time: 4:59
